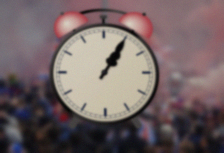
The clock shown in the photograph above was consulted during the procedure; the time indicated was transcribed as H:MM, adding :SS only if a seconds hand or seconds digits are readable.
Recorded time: 1:05
